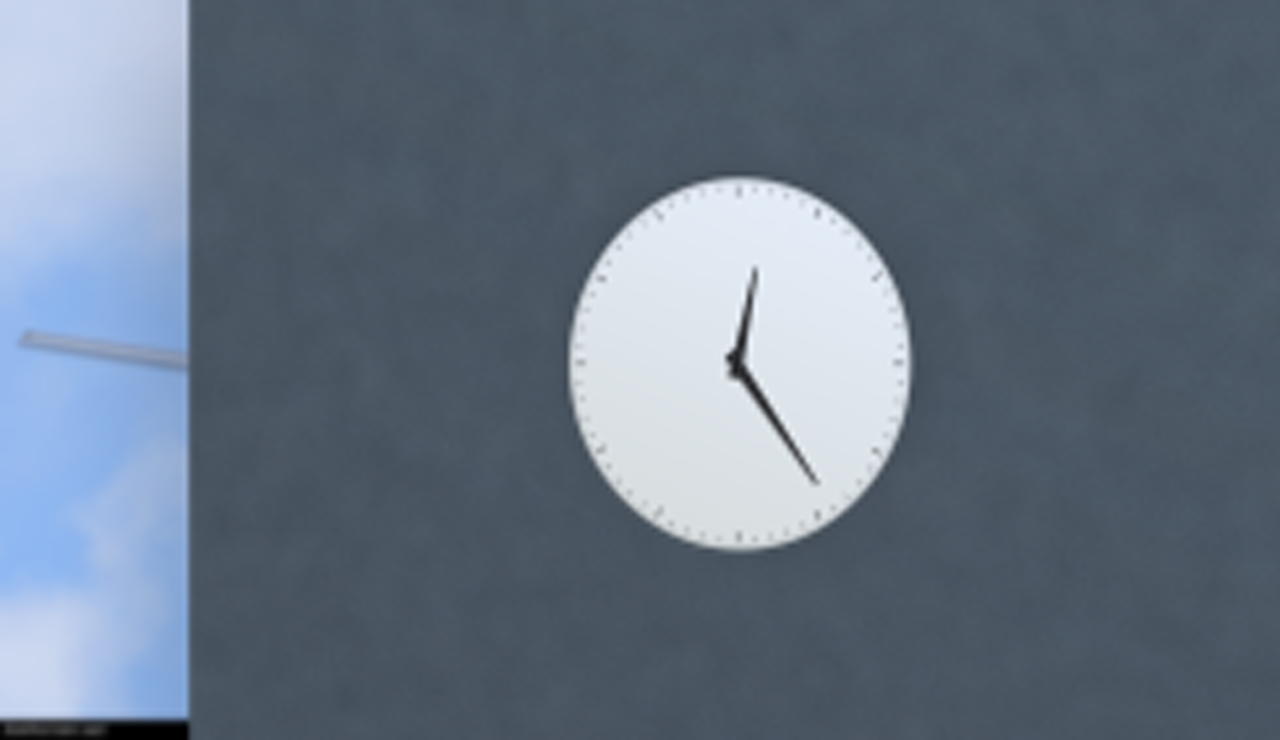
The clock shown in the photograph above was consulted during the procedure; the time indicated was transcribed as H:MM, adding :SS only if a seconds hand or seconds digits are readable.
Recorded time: 12:24
